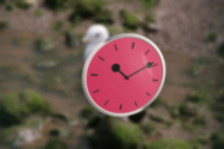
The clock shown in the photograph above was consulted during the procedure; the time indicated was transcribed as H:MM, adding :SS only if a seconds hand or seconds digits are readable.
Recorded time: 10:09
